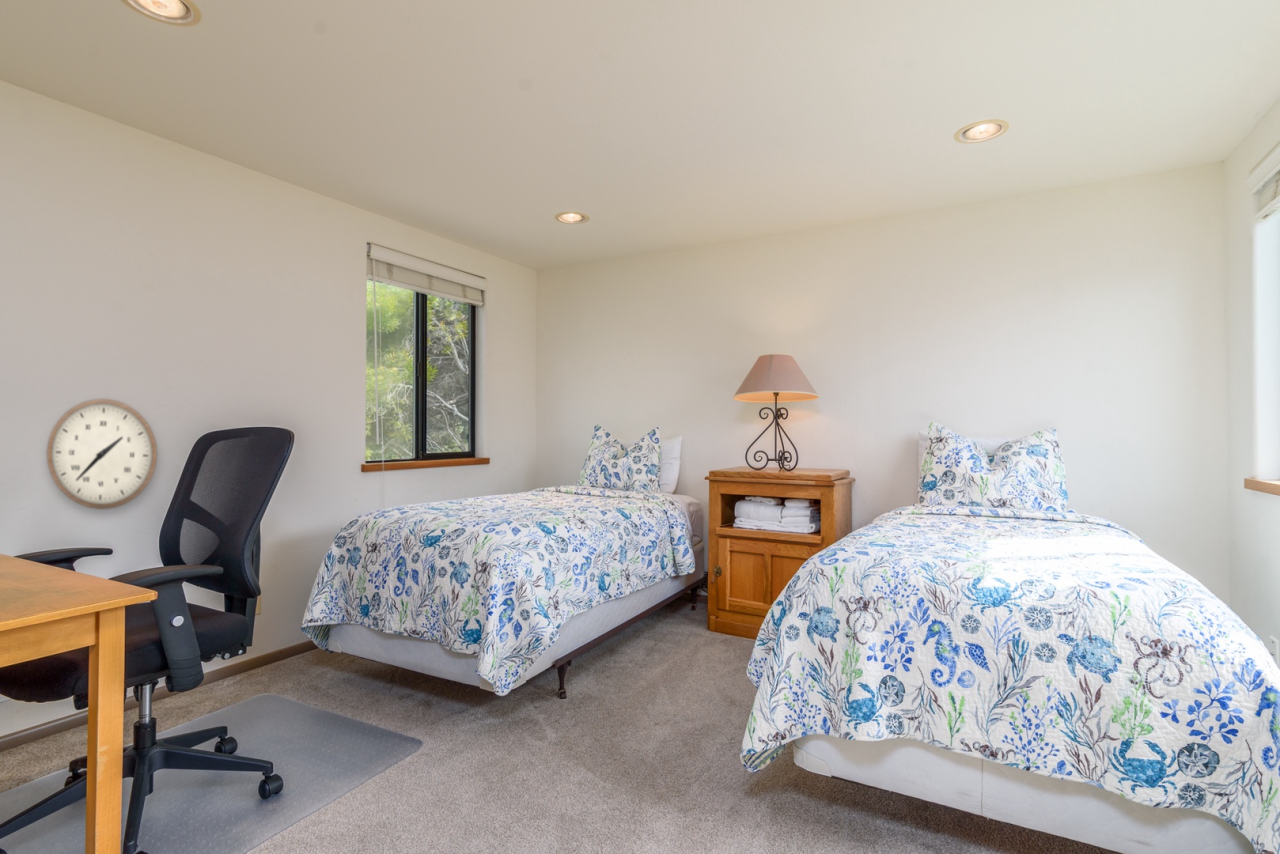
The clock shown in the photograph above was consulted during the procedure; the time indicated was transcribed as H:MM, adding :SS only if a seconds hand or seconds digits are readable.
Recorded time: 1:37
